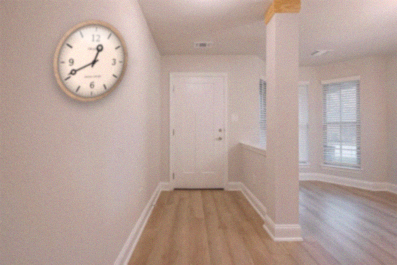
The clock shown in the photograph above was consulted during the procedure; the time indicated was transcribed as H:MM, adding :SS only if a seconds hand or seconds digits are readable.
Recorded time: 12:41
